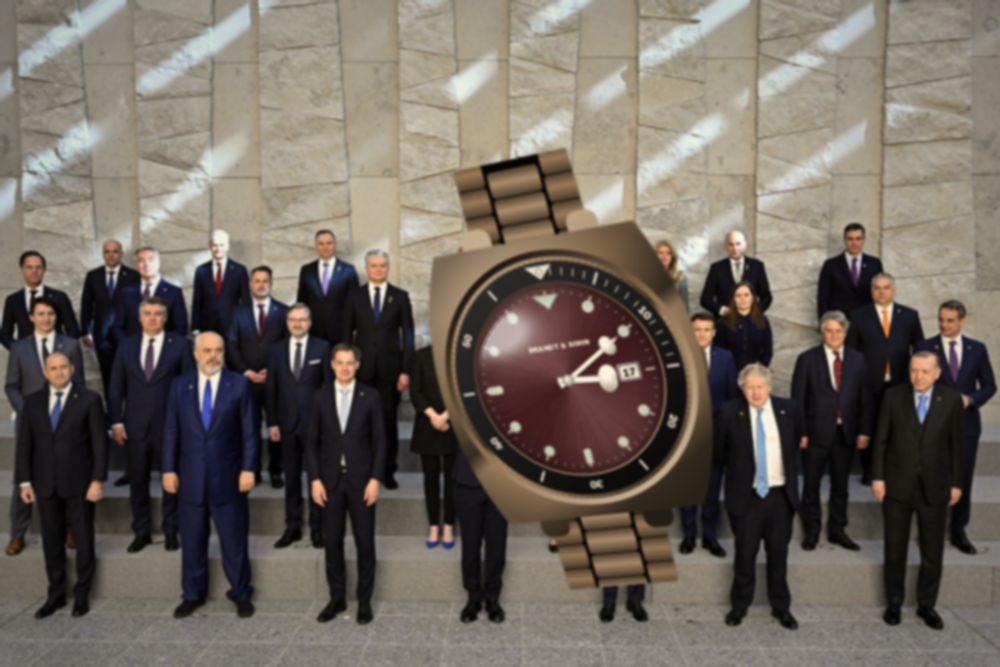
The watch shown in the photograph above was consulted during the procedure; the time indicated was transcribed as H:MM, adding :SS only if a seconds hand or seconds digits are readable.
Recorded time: 3:10
